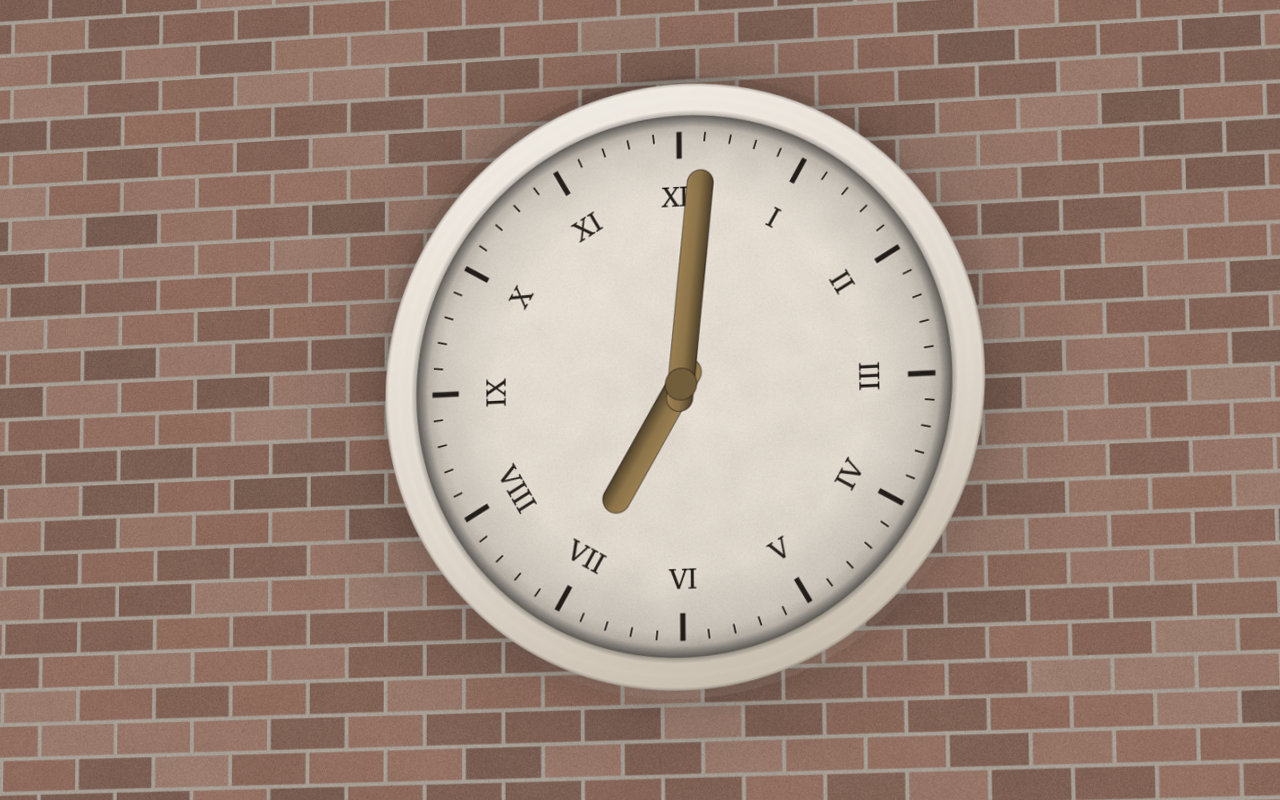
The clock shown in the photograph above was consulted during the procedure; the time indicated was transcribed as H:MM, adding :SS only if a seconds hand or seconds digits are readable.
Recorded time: 7:01
